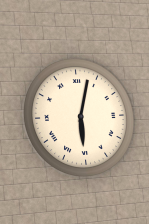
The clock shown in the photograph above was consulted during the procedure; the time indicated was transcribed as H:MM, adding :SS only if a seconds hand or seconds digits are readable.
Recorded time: 6:03
